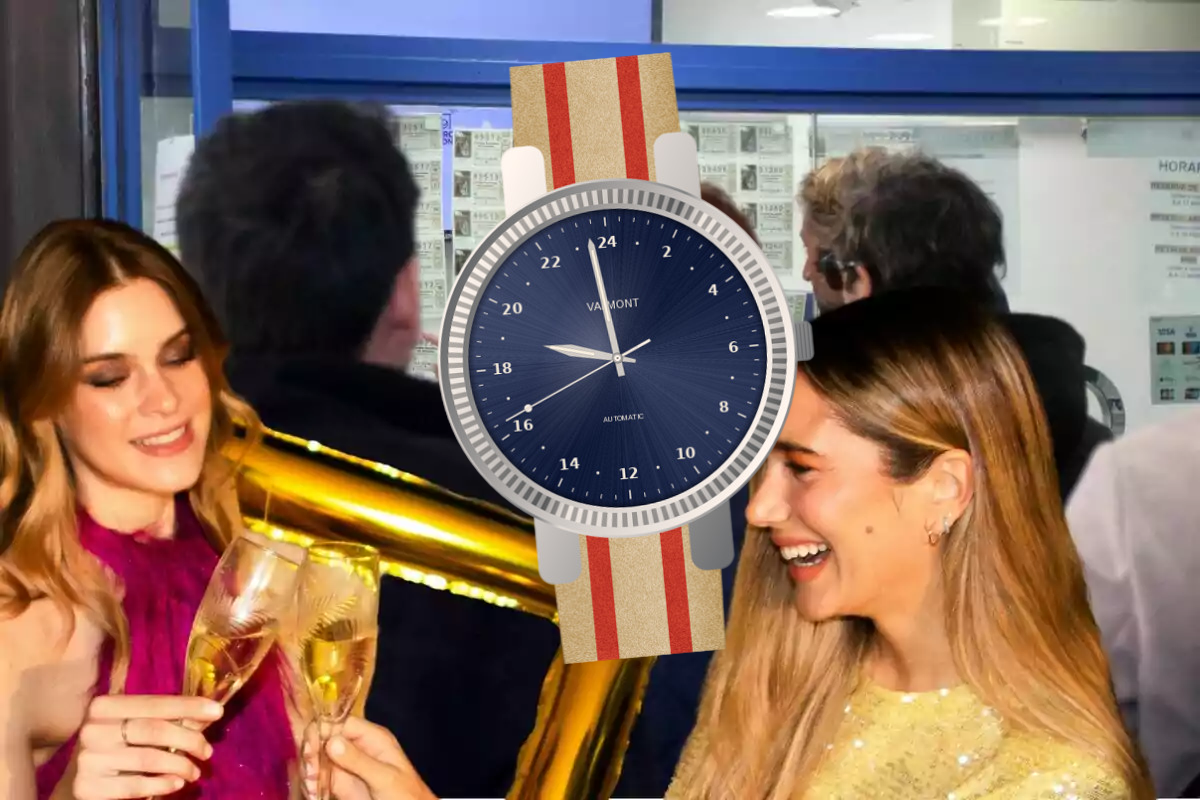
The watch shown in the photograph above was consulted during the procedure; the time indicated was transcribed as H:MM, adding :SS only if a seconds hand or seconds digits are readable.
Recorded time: 18:58:41
